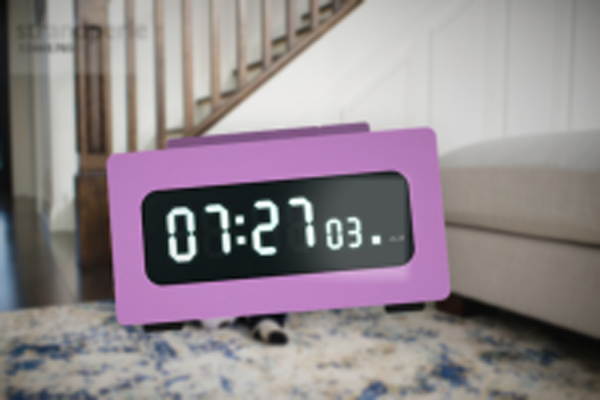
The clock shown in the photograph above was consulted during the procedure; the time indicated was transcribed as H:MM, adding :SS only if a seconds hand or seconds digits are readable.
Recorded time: 7:27:03
